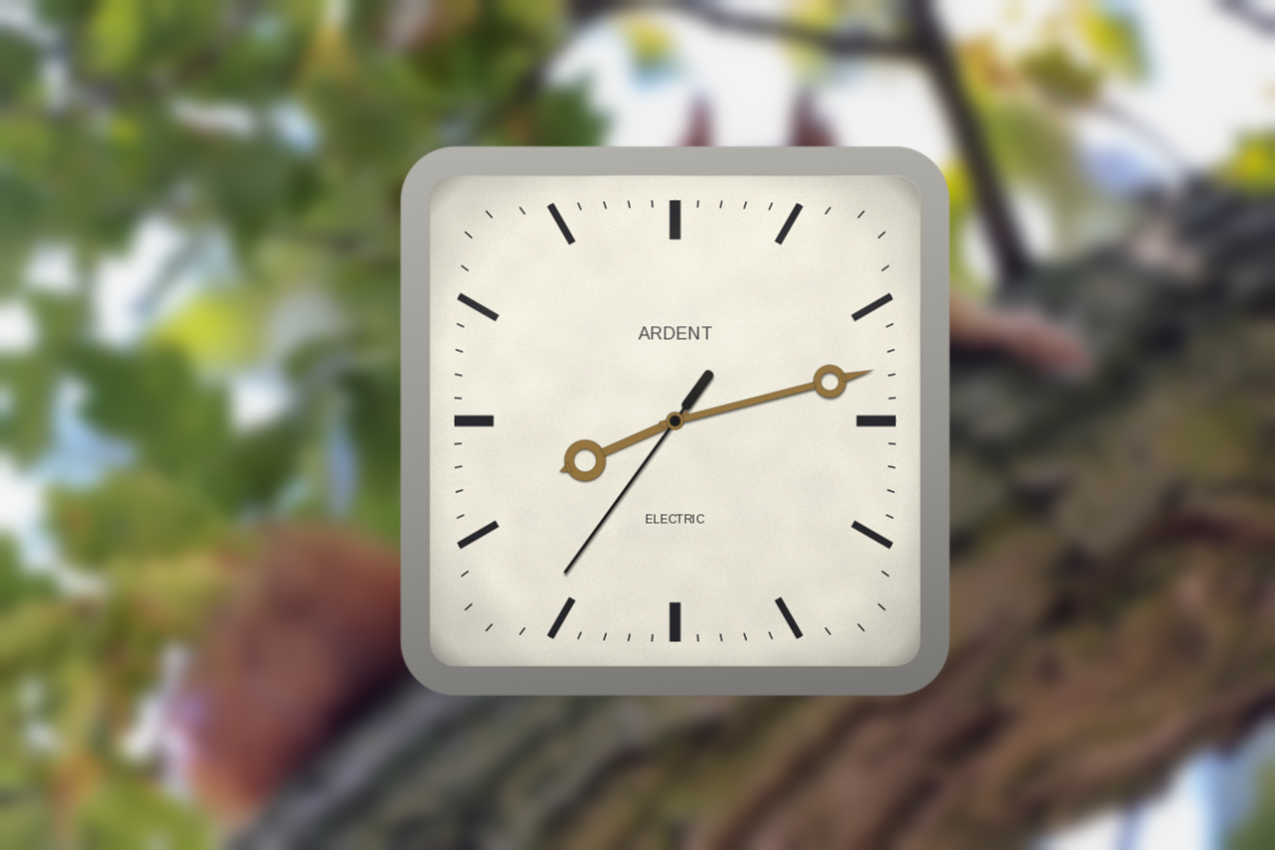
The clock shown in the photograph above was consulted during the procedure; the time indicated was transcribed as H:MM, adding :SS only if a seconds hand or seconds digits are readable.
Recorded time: 8:12:36
